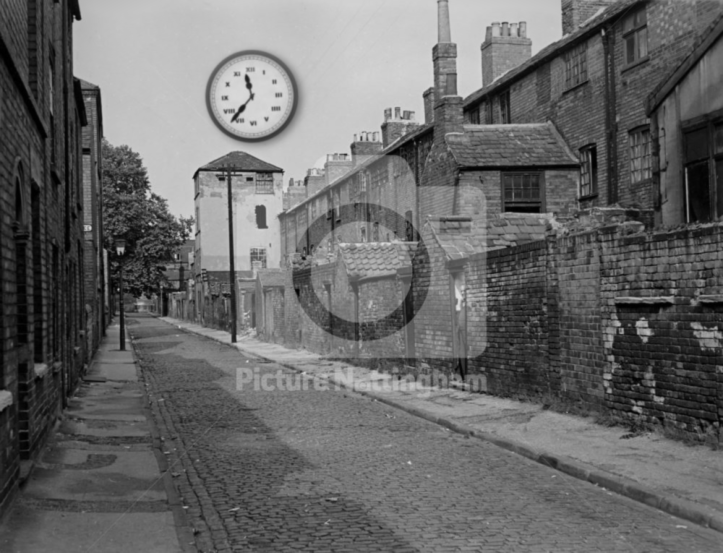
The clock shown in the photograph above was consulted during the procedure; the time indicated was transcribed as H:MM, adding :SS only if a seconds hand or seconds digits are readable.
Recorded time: 11:37
